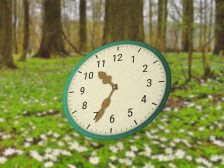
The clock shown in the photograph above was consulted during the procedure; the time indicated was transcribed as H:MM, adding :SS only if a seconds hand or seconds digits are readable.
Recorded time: 10:34
